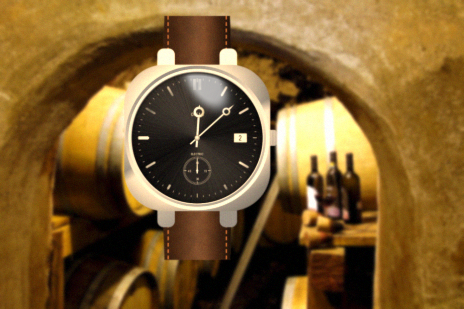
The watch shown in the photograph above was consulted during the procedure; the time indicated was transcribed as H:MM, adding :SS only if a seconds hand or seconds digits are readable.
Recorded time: 12:08
